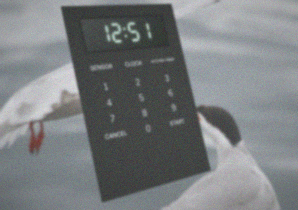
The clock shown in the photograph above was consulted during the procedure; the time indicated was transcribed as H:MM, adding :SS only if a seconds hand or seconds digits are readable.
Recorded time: 12:51
